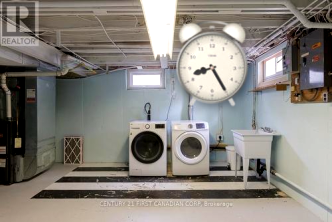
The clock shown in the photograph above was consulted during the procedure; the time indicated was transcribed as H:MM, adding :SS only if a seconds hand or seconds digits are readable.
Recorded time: 8:25
